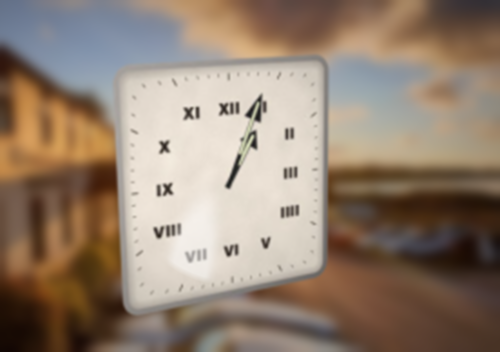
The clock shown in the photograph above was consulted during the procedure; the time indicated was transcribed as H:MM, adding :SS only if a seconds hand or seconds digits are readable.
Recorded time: 1:04
